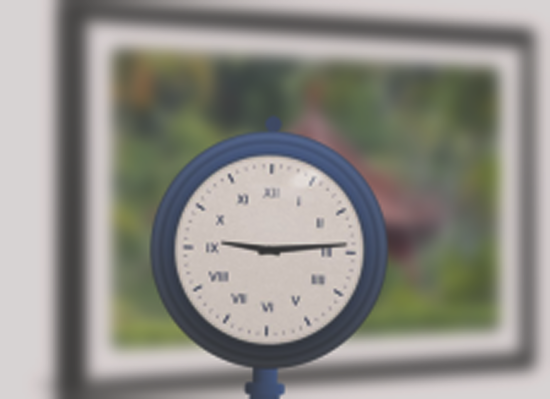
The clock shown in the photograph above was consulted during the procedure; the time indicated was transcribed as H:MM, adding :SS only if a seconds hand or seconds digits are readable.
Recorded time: 9:14
